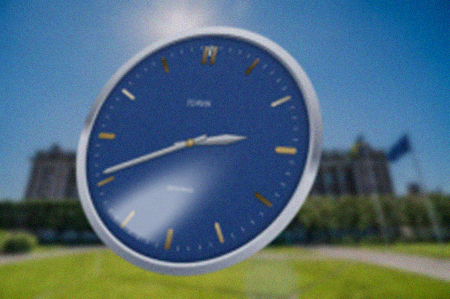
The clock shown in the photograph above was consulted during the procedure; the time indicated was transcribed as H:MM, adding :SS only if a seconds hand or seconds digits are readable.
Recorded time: 2:41
